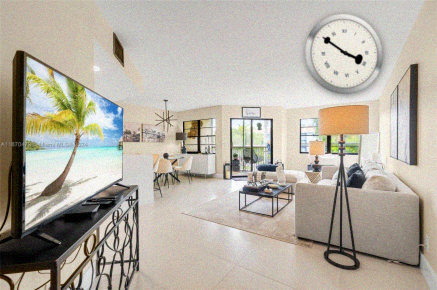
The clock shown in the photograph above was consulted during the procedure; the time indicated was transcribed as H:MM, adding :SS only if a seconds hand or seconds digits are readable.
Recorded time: 3:51
